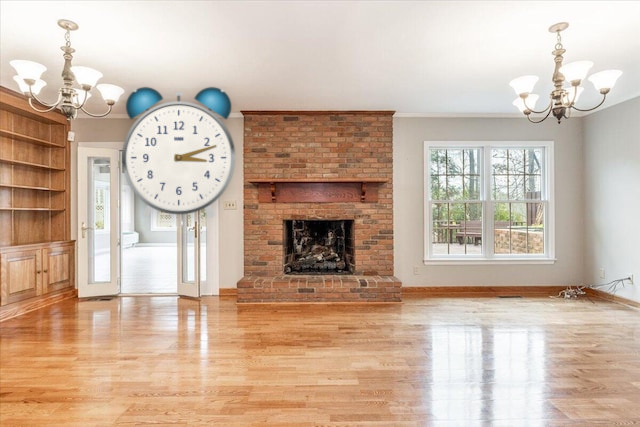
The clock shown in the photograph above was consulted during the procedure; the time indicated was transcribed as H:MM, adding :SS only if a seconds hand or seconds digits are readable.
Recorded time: 3:12
